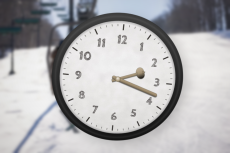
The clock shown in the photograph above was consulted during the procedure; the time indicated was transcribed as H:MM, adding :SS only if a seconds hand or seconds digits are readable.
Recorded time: 2:18
